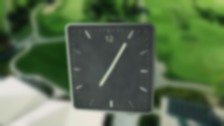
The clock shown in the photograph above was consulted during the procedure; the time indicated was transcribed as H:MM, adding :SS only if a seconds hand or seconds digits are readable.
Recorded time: 7:05
